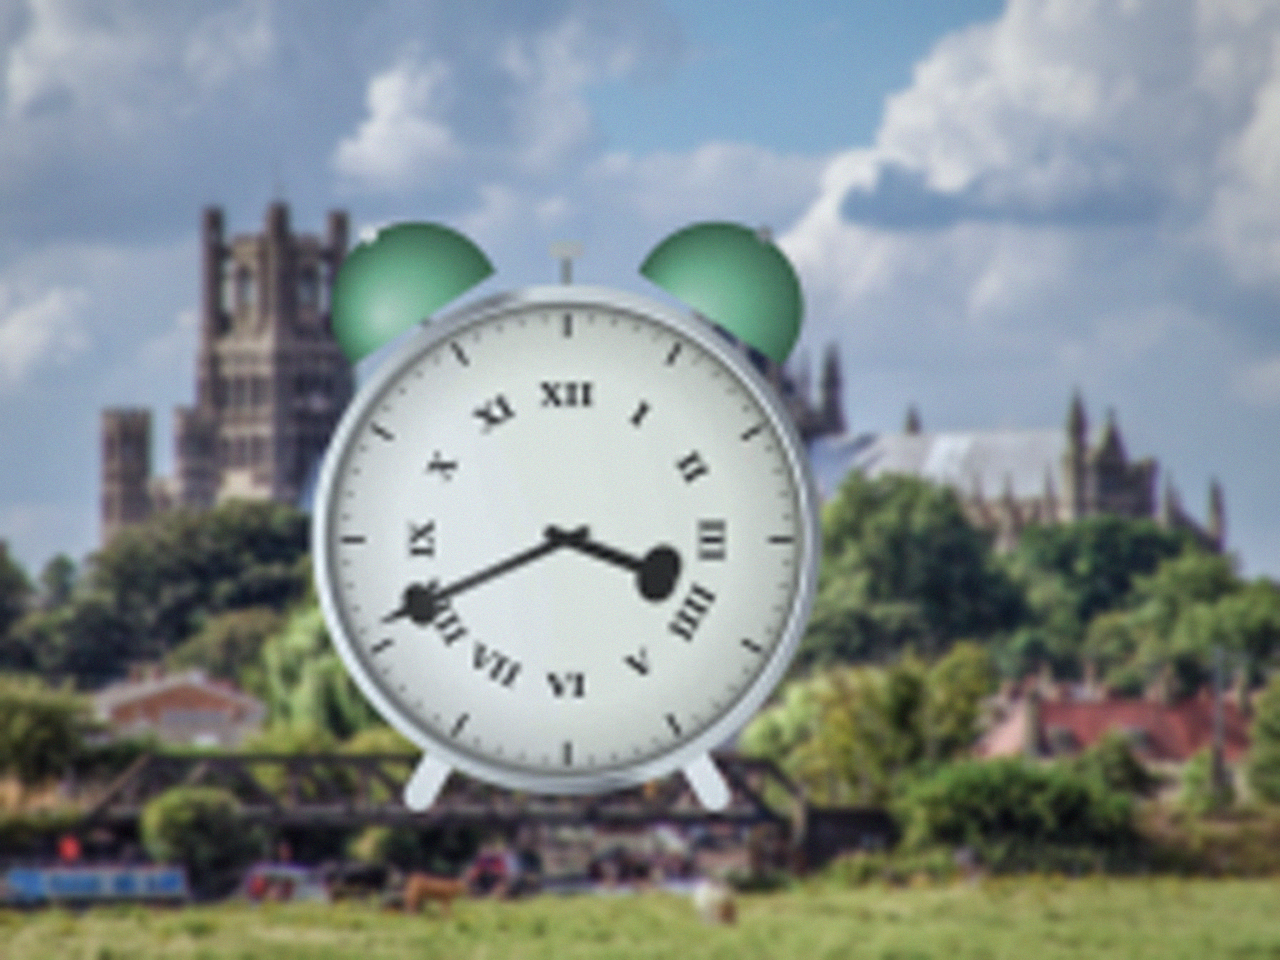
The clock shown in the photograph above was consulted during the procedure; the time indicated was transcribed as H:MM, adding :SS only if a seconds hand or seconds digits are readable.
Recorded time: 3:41
